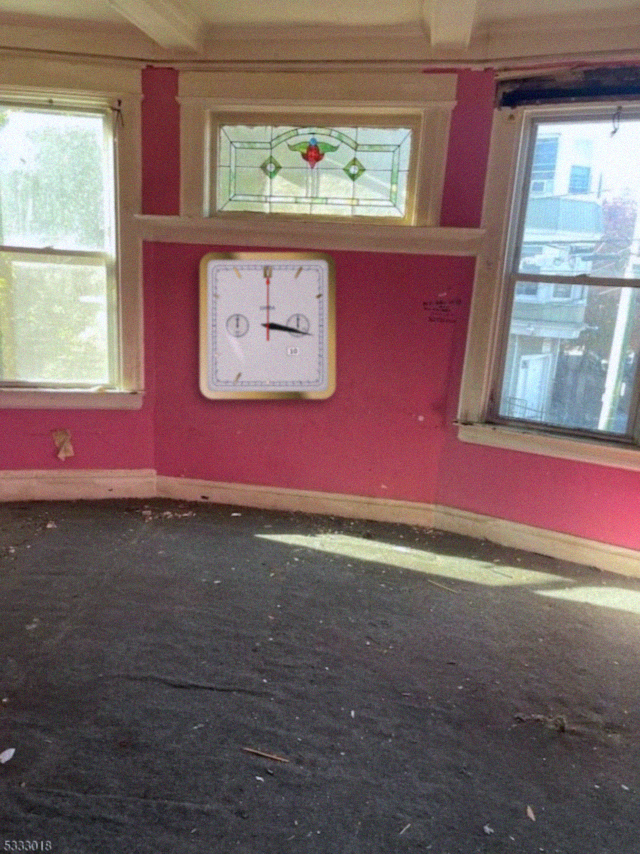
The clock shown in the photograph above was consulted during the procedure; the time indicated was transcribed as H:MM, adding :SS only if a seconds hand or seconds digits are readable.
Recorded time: 3:17
